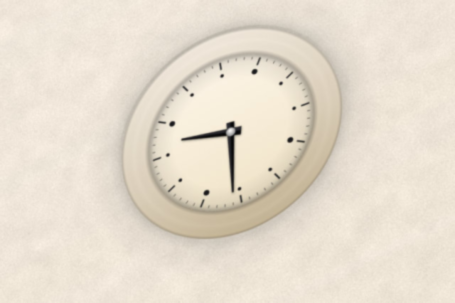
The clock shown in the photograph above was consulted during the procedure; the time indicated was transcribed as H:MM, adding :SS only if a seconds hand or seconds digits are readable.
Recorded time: 8:26
